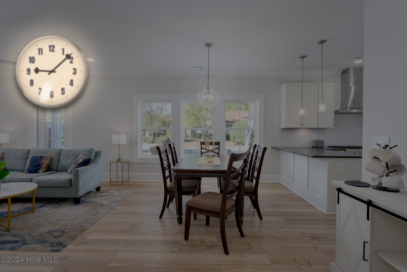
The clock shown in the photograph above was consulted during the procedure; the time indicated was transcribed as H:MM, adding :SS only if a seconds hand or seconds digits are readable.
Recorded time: 9:08
